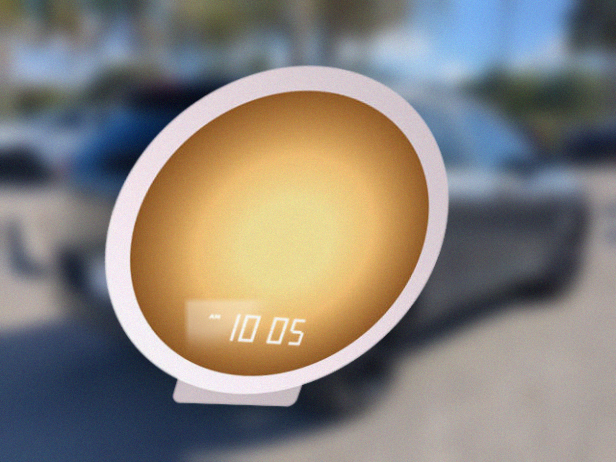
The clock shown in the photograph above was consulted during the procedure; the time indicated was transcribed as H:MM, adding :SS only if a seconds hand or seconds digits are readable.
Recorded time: 10:05
